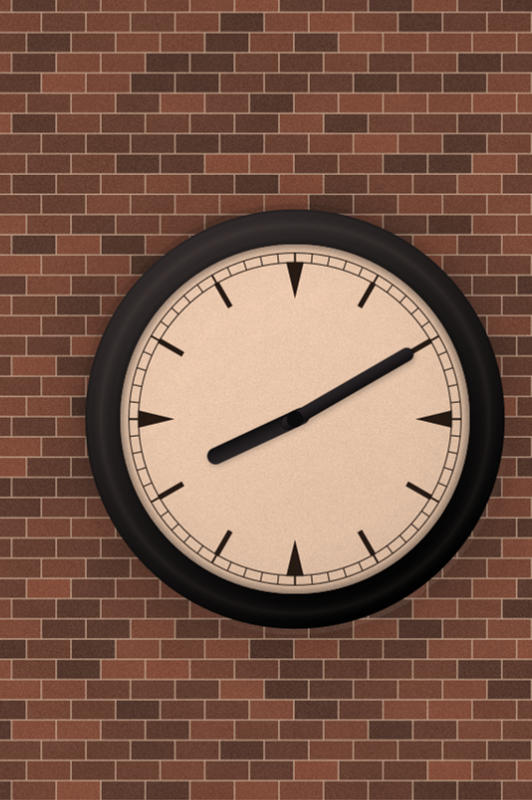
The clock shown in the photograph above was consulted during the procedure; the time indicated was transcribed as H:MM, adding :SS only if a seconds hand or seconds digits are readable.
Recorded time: 8:10
